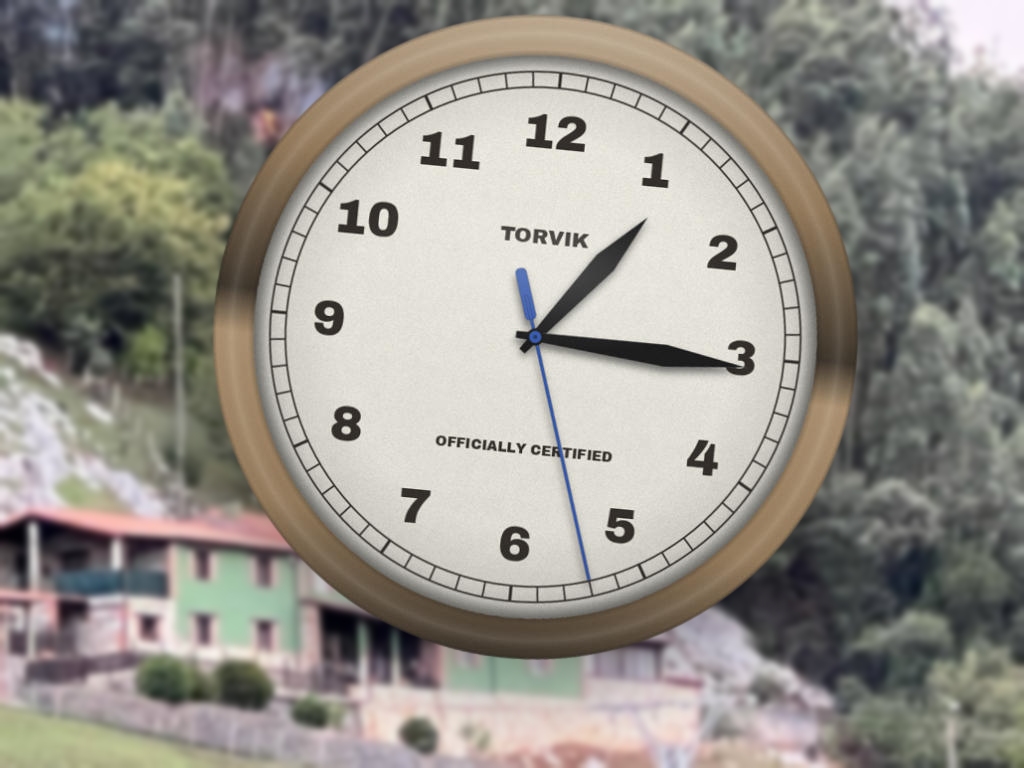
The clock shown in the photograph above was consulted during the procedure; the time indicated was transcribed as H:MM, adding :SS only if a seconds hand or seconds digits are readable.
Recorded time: 1:15:27
